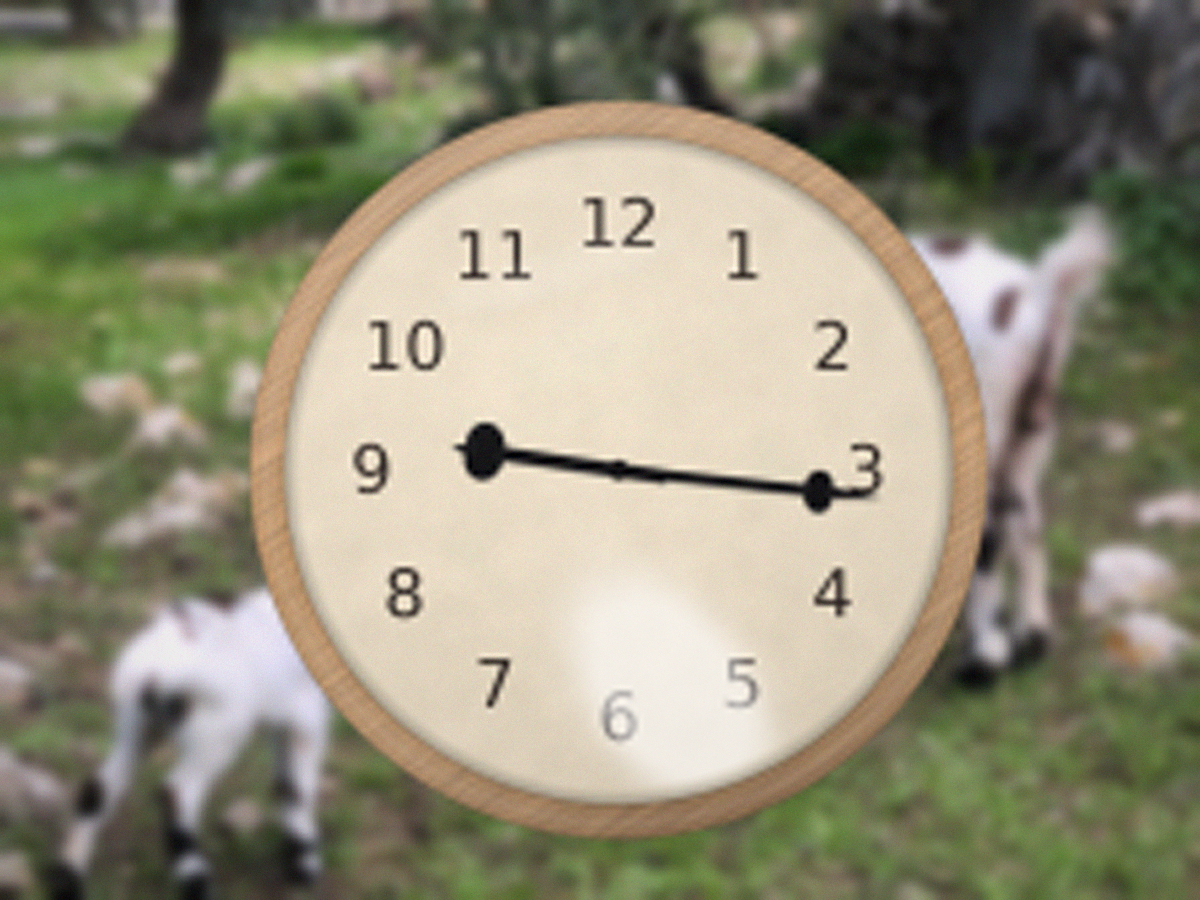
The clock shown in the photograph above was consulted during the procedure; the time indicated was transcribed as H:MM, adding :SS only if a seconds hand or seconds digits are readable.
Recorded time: 9:16
